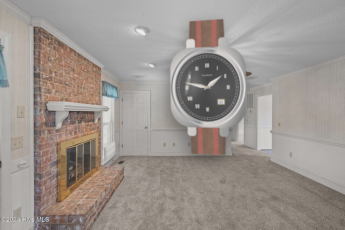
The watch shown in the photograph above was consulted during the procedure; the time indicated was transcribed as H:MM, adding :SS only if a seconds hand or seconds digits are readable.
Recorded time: 1:47
